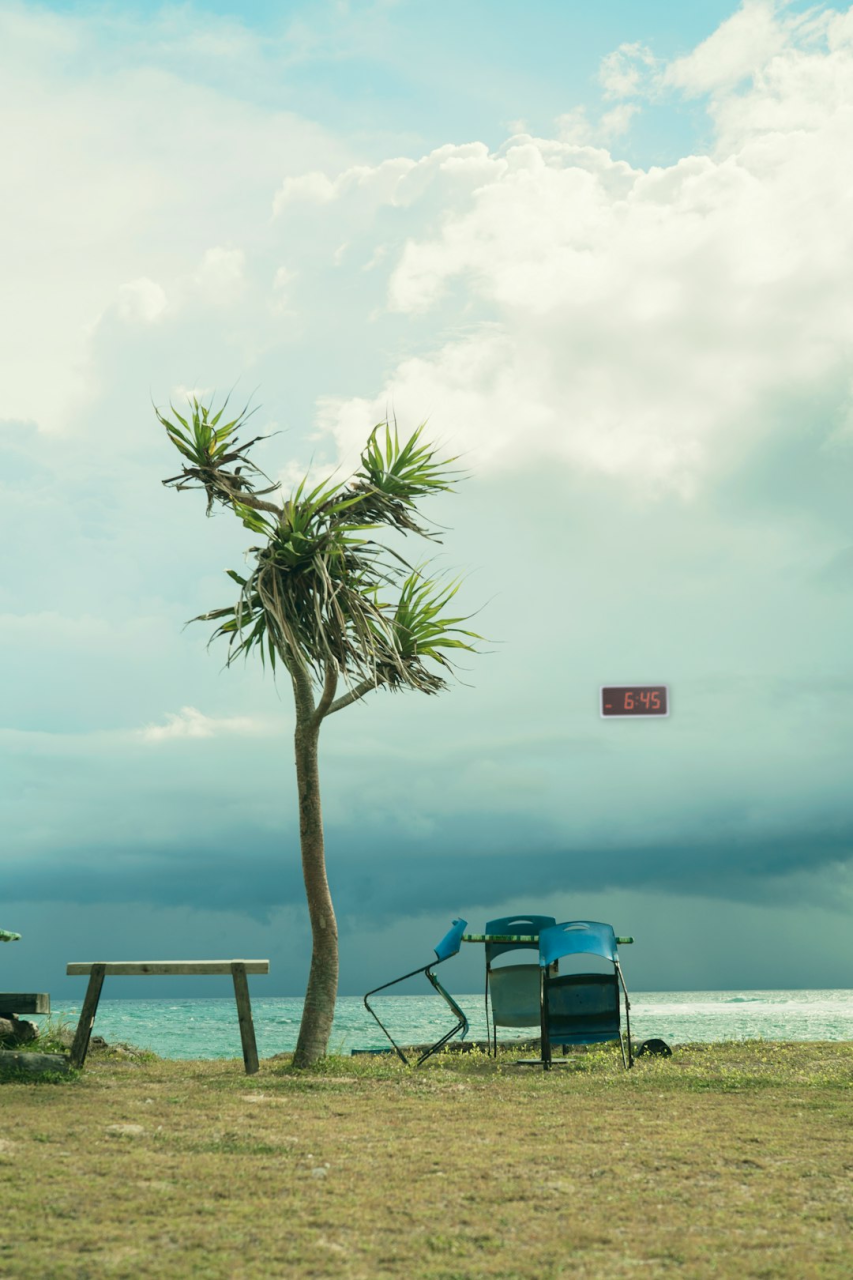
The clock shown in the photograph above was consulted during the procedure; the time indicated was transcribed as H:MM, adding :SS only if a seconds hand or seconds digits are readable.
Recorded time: 6:45
